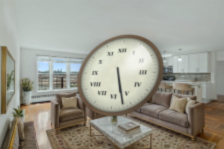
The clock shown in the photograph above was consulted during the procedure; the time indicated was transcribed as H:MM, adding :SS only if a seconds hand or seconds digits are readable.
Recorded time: 5:27
